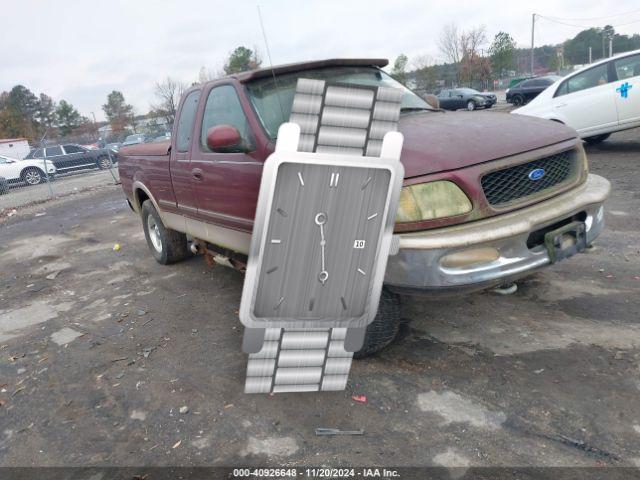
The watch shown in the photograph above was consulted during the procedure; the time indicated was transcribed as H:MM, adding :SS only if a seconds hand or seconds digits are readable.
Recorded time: 11:28
